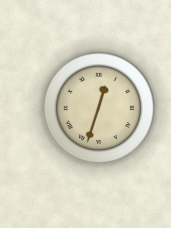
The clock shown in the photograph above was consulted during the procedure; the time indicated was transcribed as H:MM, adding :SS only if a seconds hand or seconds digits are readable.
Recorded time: 12:33
